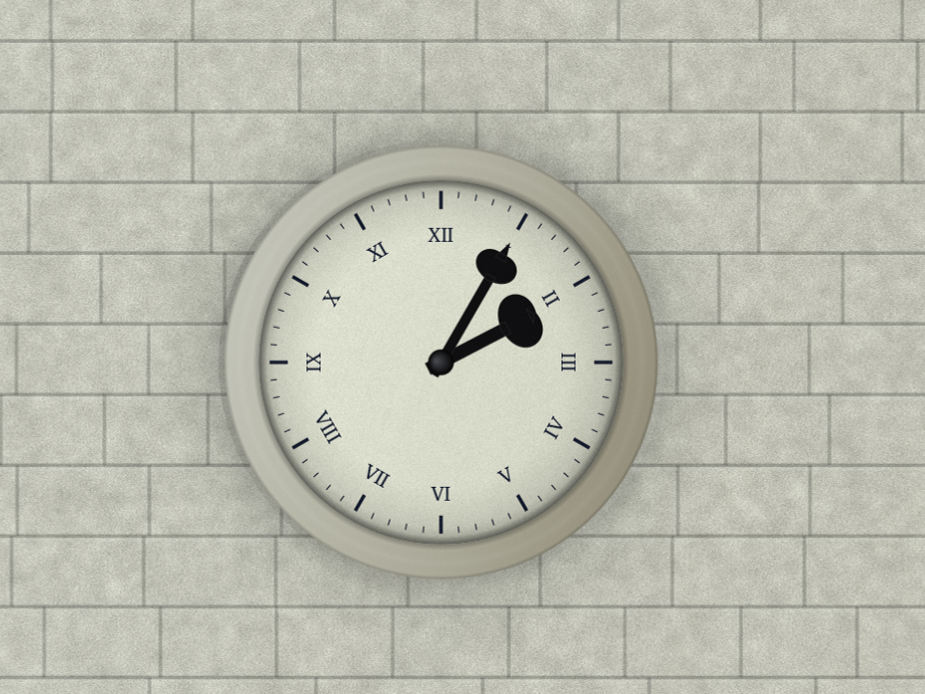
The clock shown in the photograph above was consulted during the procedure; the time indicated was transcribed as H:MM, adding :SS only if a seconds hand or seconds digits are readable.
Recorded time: 2:05
